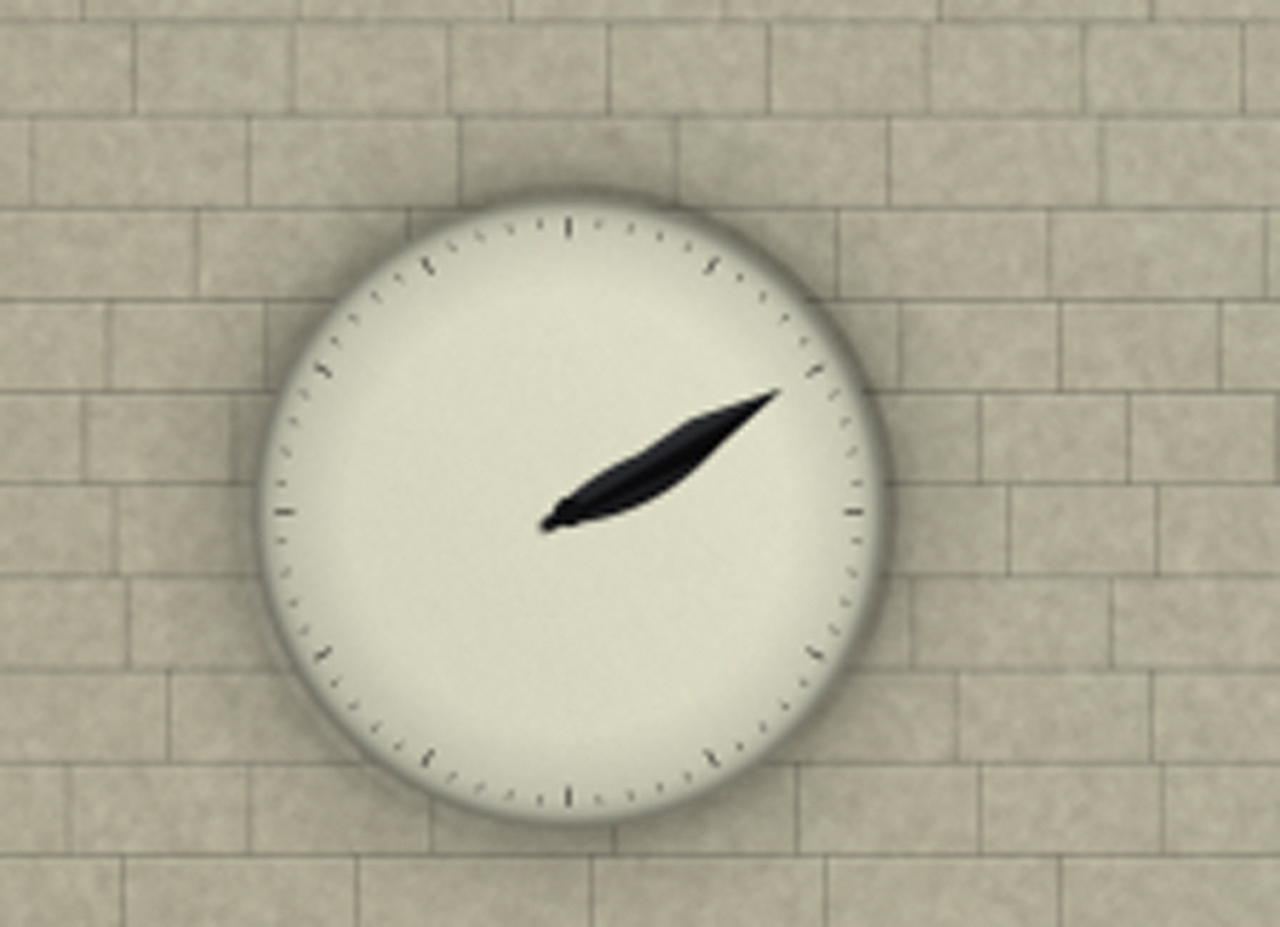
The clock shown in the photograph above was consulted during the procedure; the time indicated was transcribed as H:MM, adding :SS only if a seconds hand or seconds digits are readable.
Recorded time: 2:10
